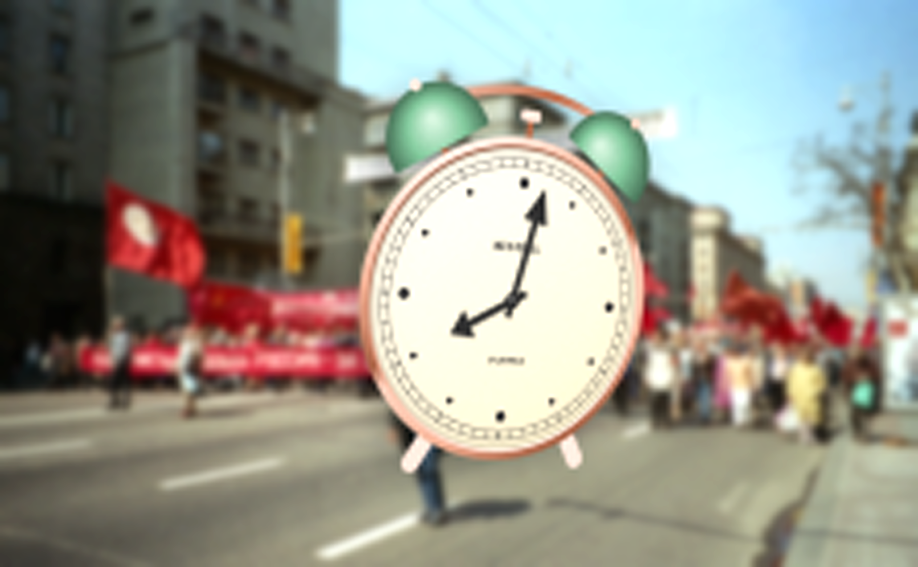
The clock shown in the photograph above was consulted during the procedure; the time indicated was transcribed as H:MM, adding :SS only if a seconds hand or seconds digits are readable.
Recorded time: 8:02
